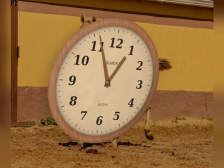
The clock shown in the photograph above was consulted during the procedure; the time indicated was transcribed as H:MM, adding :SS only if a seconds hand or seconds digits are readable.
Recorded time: 12:56
